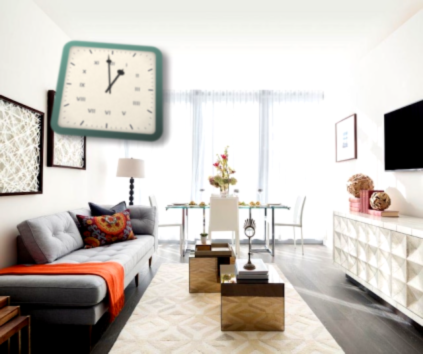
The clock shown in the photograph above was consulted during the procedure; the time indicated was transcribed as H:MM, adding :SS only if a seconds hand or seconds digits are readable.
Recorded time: 12:59
